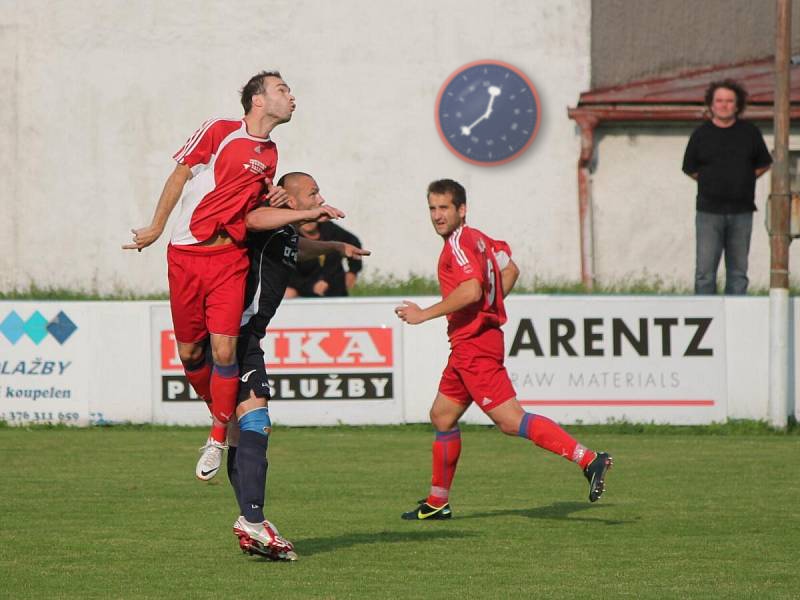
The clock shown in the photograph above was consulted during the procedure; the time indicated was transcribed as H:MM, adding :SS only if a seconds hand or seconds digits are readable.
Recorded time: 12:39
